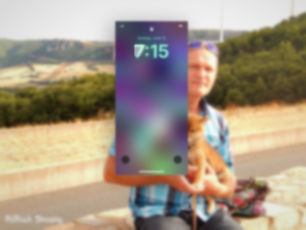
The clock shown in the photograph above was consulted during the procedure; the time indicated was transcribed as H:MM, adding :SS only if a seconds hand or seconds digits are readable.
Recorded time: 7:15
